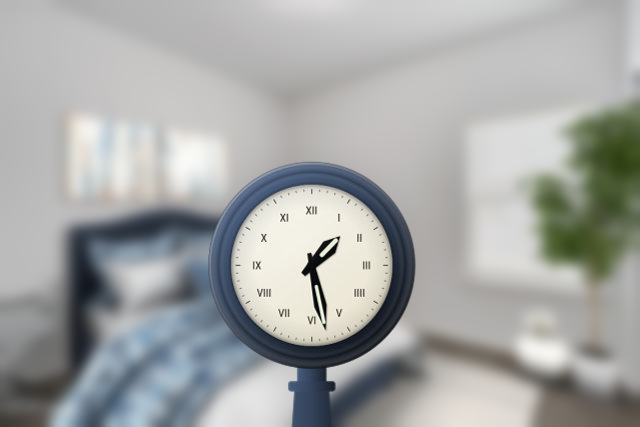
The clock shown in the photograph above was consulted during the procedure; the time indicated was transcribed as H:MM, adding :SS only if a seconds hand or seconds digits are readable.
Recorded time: 1:28
